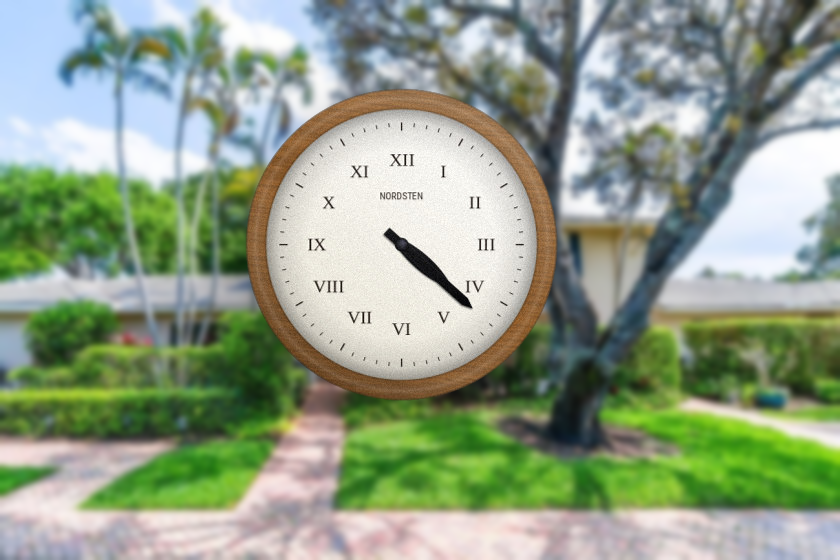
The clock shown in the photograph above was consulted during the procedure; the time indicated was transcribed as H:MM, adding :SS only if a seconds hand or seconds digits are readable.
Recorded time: 4:22
